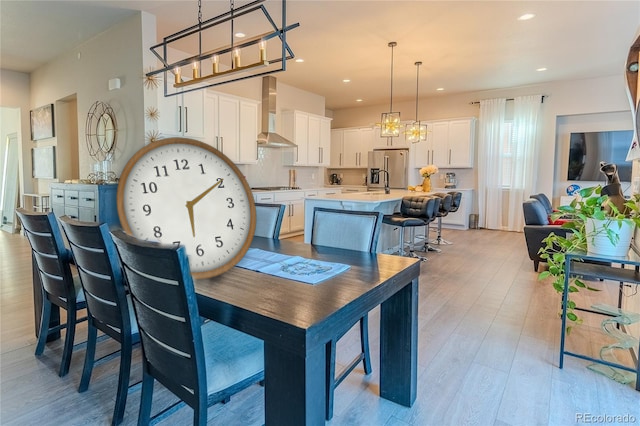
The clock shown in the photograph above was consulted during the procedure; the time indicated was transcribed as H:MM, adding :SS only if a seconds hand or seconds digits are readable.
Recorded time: 6:10
